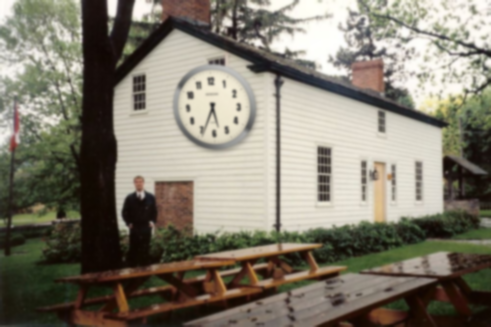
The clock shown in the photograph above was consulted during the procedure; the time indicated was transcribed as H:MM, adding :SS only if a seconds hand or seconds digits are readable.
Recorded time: 5:34
